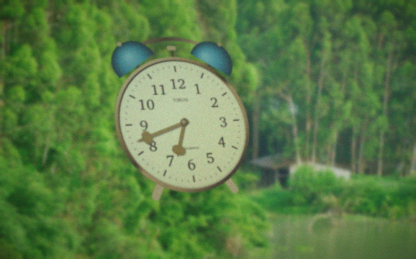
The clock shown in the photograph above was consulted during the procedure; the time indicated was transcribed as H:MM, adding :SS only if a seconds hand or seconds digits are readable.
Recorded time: 6:42
